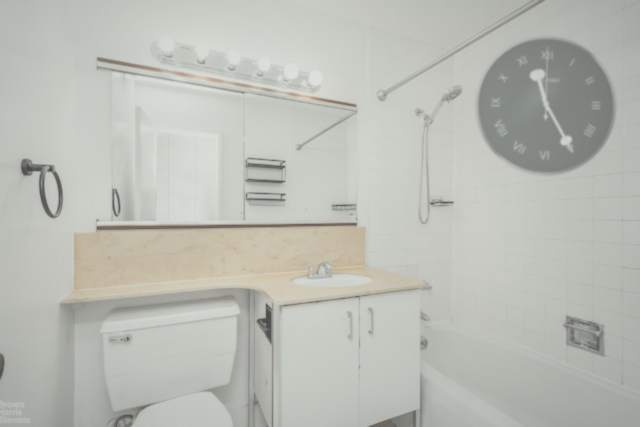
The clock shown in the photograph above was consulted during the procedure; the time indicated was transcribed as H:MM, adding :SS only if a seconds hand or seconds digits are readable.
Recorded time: 11:25:00
